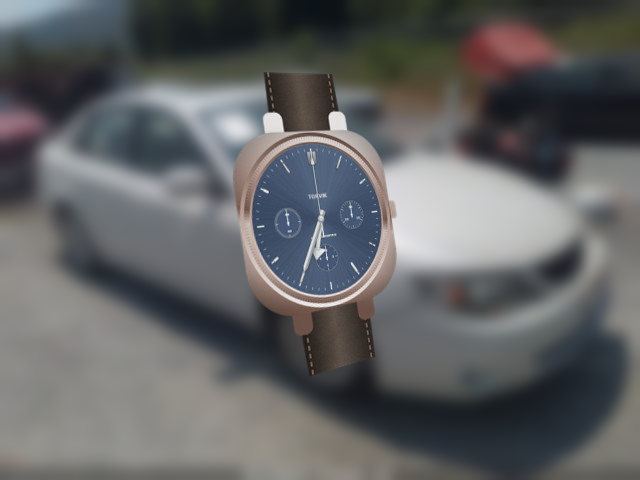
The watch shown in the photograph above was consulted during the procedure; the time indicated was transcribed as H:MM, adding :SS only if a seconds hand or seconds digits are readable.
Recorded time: 6:35
